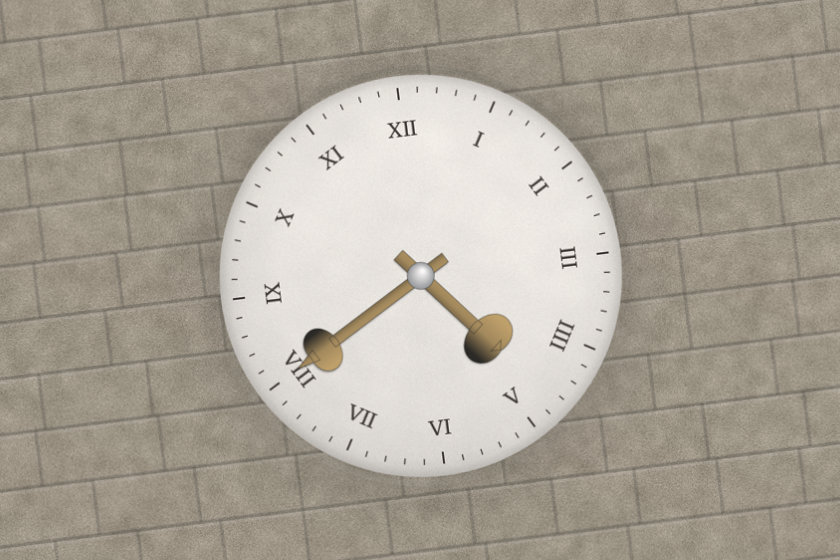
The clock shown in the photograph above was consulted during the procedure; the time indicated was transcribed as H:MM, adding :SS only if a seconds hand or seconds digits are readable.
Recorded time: 4:40
